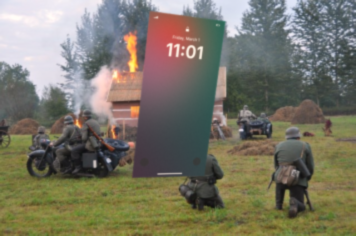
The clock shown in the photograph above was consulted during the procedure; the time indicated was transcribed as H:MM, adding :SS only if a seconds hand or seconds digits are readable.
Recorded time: 11:01
